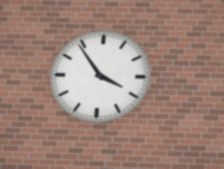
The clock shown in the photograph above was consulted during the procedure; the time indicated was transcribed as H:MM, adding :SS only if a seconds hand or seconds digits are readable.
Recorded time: 3:54
